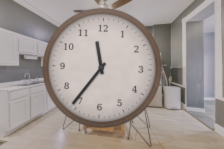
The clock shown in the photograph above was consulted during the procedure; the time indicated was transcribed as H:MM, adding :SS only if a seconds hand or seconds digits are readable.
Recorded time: 11:36
